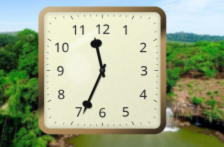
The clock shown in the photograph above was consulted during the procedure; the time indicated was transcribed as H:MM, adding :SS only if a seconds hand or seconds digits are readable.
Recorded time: 11:34
